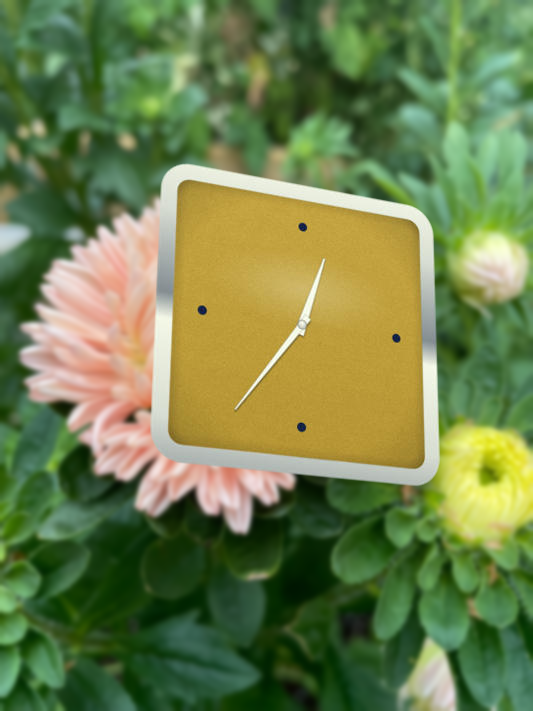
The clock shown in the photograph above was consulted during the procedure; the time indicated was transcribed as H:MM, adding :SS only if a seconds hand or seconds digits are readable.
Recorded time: 12:36
